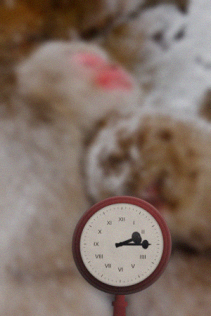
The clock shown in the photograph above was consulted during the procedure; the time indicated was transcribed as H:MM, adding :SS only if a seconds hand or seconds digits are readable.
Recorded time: 2:15
